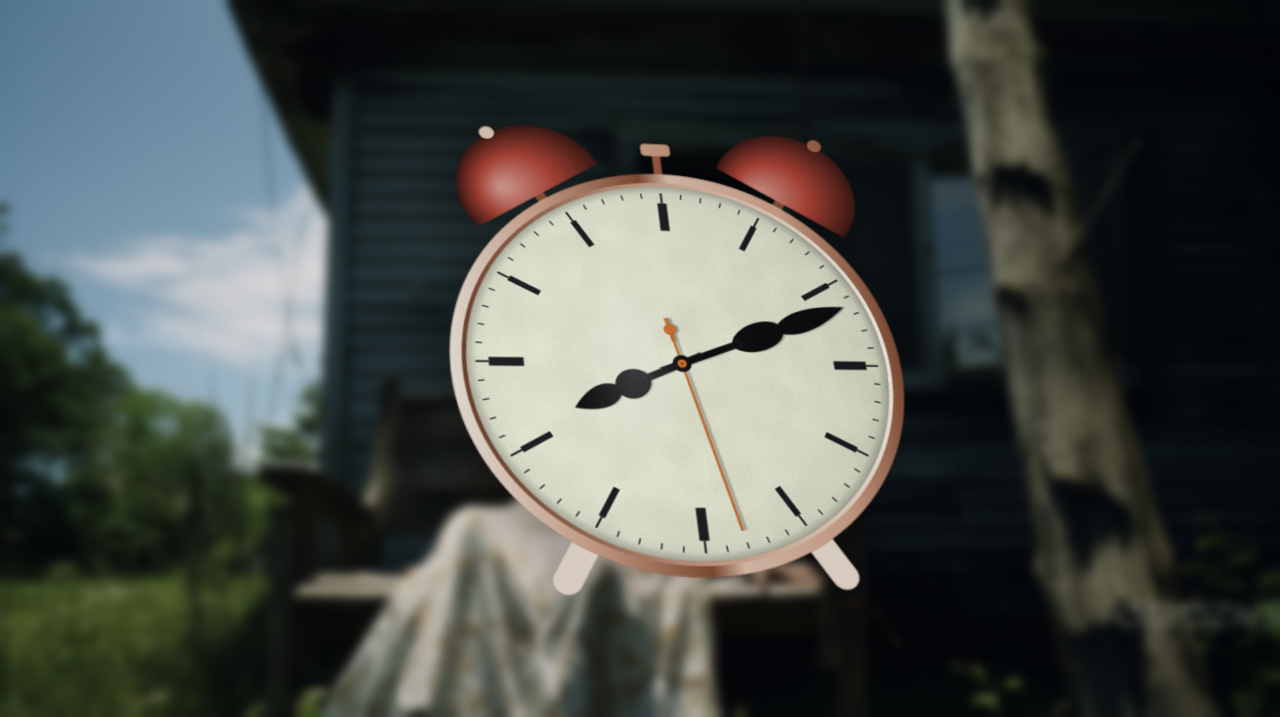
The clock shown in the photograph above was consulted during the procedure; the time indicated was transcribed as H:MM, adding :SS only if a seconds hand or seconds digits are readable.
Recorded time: 8:11:28
